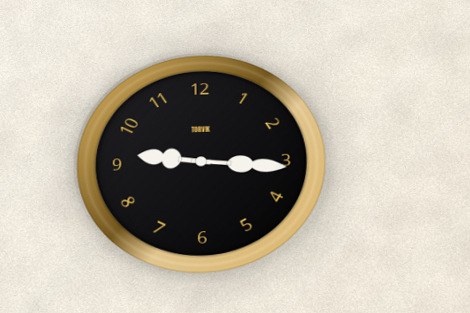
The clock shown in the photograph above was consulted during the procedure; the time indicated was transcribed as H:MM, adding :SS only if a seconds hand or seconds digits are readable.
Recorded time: 9:16
